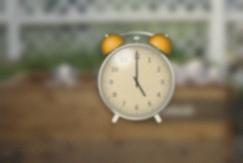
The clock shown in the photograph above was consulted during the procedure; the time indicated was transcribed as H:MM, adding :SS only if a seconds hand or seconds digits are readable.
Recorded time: 5:00
